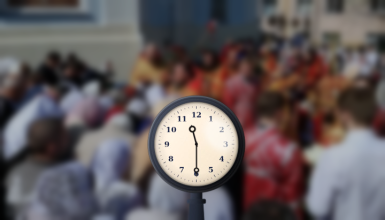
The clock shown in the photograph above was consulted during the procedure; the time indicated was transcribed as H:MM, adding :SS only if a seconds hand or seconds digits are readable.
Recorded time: 11:30
